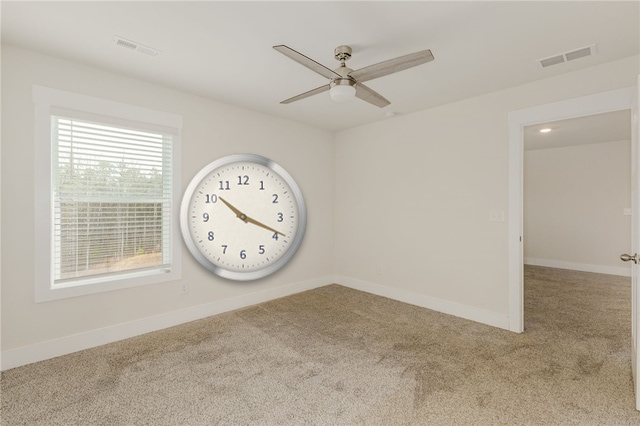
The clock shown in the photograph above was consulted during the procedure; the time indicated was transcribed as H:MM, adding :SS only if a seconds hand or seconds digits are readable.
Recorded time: 10:19
